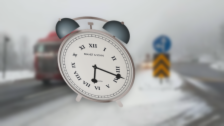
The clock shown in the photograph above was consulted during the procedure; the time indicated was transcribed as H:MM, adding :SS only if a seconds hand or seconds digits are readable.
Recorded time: 6:18
